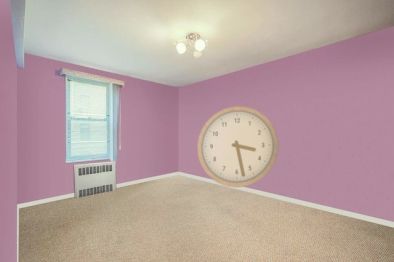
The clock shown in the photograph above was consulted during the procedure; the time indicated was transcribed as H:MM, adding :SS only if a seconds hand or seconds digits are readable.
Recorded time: 3:28
